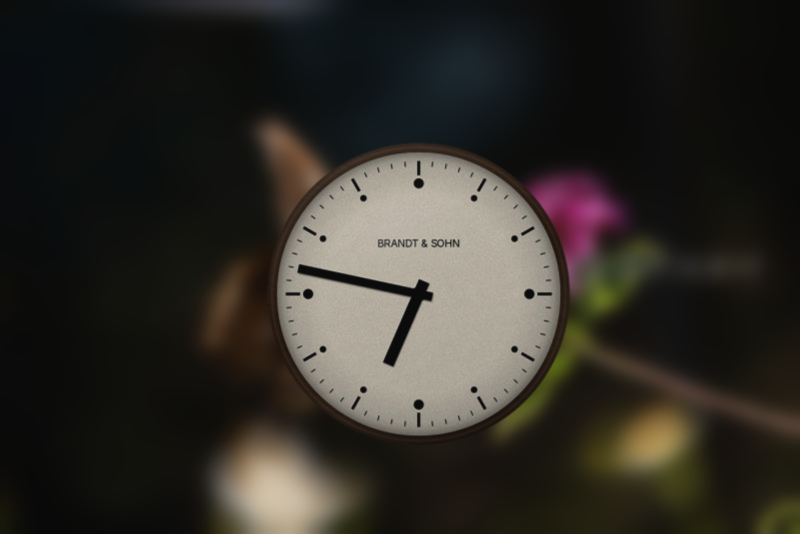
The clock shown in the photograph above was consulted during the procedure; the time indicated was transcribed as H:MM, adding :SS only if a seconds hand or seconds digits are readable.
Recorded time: 6:47
